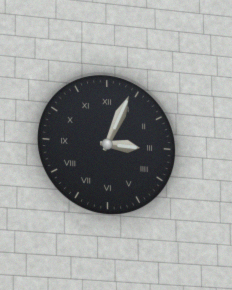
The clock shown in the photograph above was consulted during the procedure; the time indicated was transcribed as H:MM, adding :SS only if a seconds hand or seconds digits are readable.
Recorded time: 3:04
